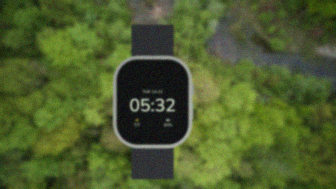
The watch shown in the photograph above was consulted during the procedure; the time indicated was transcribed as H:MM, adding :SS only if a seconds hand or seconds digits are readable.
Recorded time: 5:32
